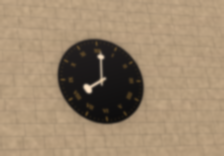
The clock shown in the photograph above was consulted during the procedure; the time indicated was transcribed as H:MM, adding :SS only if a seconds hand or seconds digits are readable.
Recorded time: 8:01
